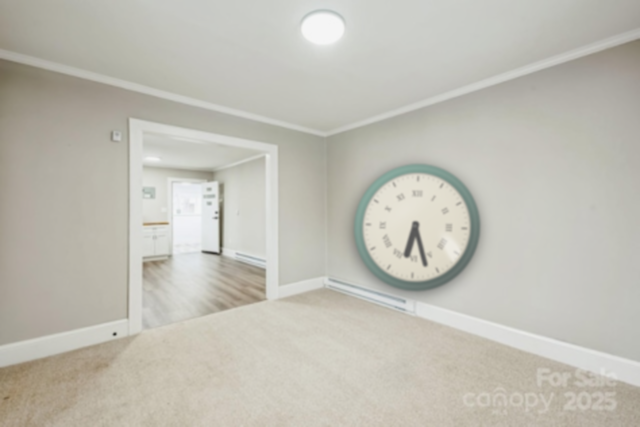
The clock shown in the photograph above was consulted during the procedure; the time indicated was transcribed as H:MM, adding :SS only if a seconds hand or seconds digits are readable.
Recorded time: 6:27
